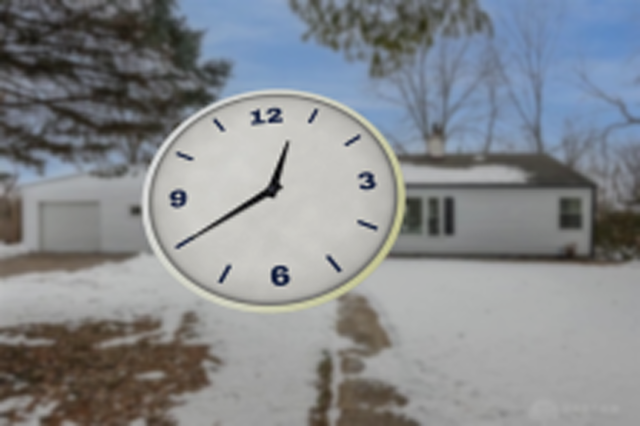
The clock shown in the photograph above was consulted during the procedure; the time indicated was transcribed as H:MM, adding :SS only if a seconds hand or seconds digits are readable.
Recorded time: 12:40
